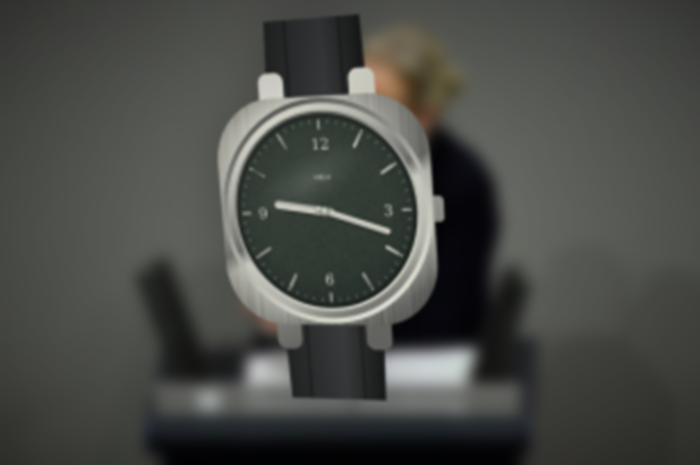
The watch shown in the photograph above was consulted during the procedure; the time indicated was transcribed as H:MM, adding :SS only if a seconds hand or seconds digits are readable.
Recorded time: 9:18
